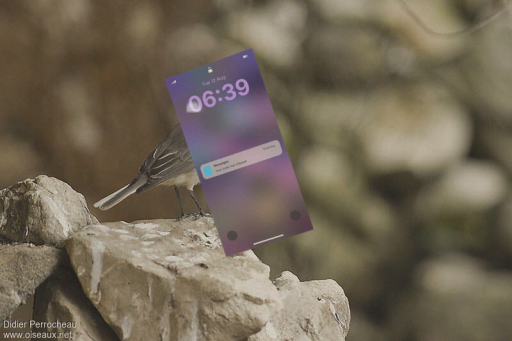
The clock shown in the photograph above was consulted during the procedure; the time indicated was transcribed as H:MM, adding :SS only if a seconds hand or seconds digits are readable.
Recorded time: 6:39
